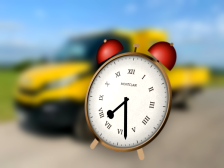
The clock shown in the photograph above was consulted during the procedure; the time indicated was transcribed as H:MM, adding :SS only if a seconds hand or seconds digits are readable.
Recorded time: 7:28
